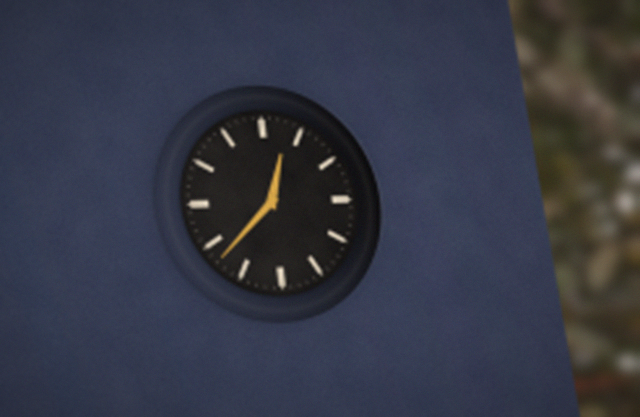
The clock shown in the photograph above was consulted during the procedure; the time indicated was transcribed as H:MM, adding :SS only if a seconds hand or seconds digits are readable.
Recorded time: 12:38
